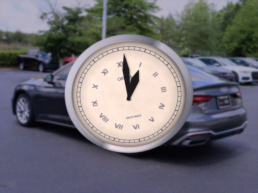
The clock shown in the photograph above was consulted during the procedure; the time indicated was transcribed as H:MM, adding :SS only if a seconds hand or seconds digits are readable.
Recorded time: 1:01
